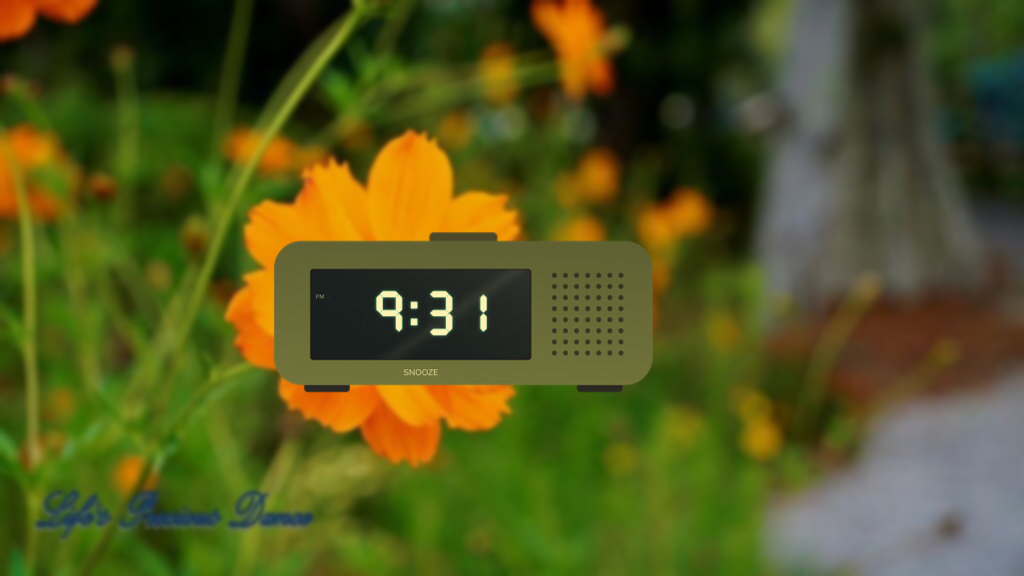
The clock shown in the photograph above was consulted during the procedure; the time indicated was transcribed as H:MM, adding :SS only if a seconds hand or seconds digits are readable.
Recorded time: 9:31
